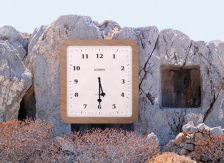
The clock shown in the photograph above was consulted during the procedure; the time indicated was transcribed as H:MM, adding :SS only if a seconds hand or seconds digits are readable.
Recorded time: 5:30
